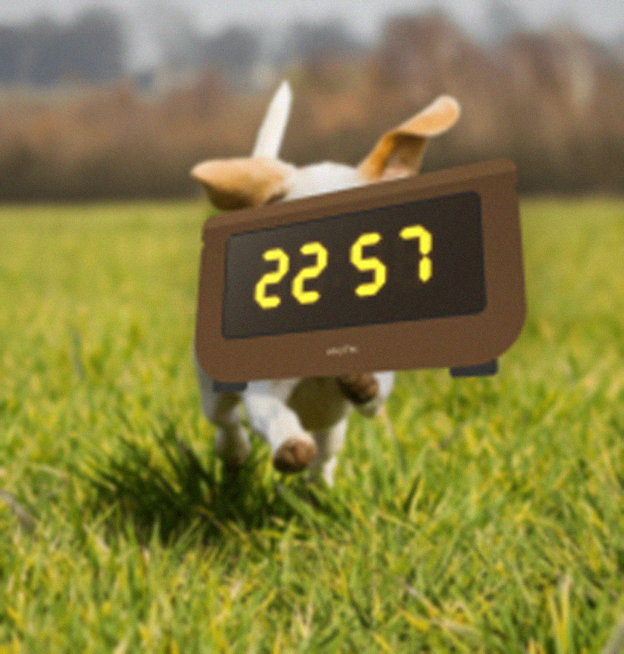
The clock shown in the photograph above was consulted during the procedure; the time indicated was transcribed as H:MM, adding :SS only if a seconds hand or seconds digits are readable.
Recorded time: 22:57
